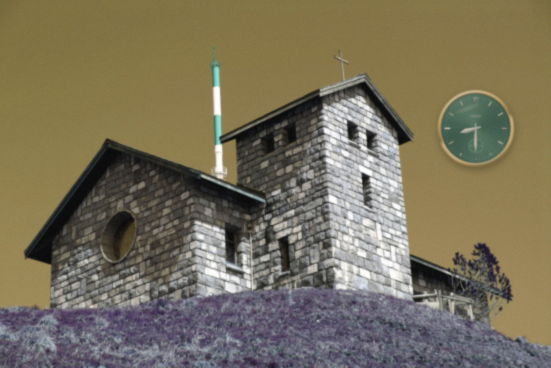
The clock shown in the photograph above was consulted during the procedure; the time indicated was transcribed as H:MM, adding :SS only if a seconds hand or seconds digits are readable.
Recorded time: 8:30
